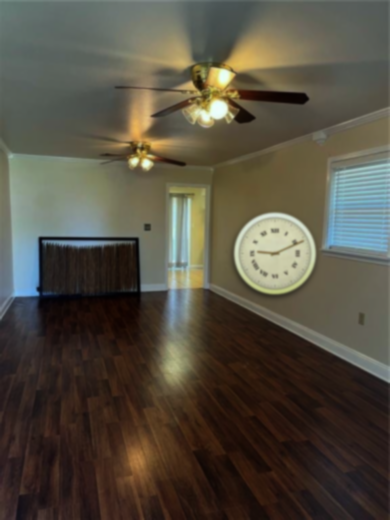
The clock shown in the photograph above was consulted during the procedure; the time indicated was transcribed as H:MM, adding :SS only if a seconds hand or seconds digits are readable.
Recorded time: 9:11
